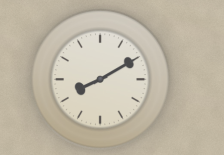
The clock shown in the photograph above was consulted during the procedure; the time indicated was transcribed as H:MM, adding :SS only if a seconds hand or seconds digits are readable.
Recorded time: 8:10
